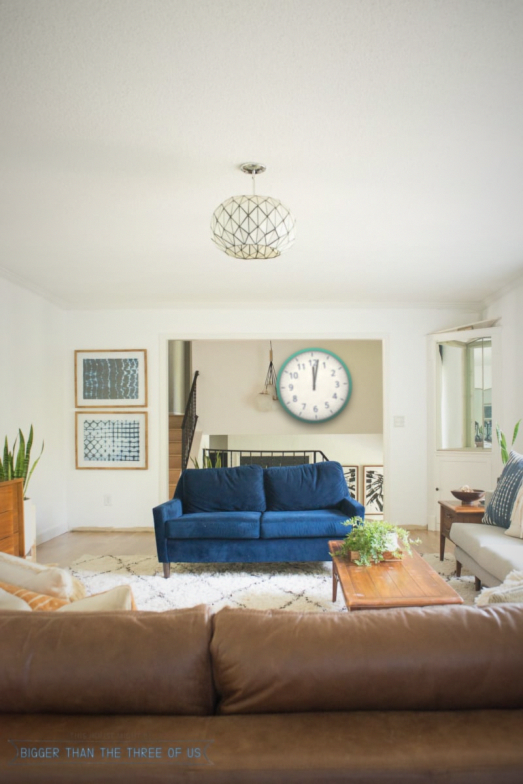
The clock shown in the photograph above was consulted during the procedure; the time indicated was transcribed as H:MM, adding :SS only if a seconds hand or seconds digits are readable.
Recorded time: 12:02
